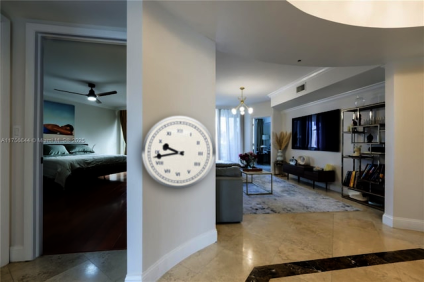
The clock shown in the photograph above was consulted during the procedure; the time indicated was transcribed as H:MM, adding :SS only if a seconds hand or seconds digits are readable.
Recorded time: 9:43
